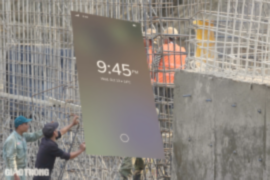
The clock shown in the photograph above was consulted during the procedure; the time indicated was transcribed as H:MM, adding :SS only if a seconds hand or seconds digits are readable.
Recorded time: 9:45
